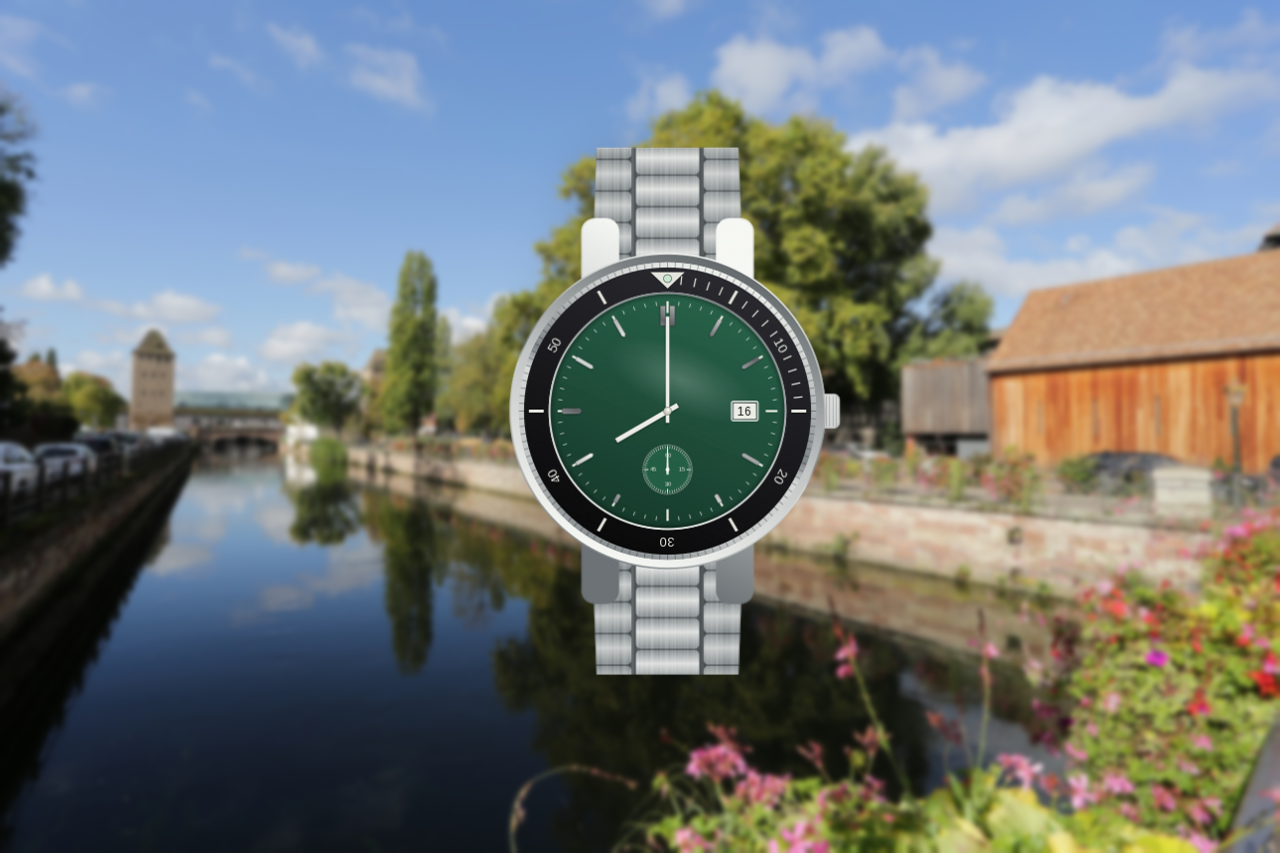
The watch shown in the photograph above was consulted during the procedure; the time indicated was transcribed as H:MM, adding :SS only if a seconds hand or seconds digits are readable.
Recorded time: 8:00
